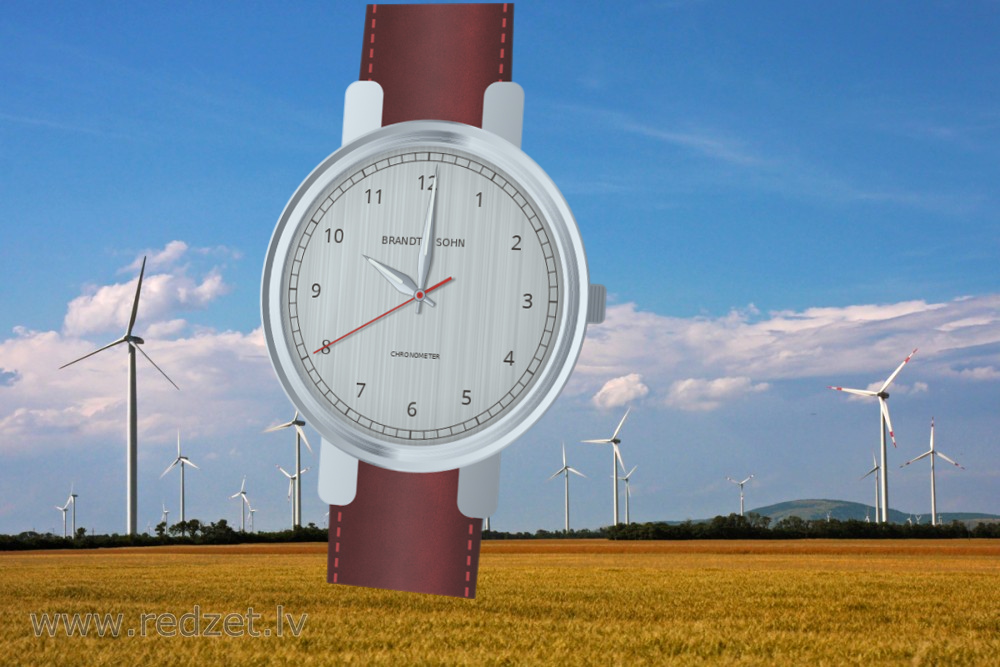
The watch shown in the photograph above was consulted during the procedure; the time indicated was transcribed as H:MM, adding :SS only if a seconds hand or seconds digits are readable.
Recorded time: 10:00:40
